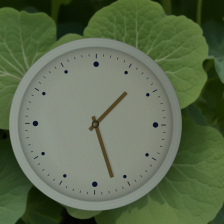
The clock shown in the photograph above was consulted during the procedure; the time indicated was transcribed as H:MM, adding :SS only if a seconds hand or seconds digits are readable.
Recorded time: 1:27
